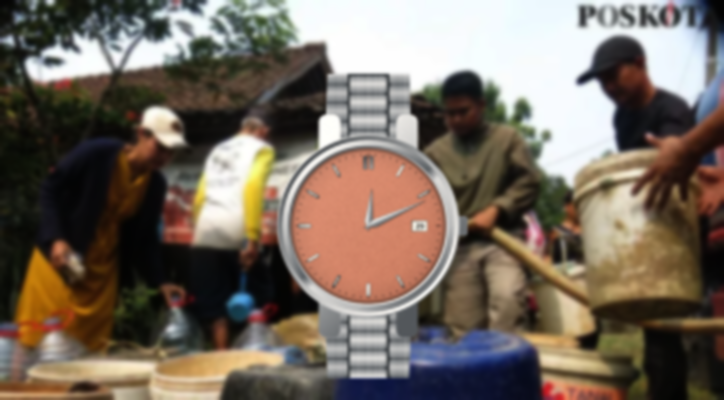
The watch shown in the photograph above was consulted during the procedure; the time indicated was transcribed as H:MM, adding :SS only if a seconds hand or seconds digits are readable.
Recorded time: 12:11
